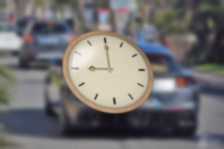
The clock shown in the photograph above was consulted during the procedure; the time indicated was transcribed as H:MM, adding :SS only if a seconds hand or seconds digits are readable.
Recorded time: 9:00
